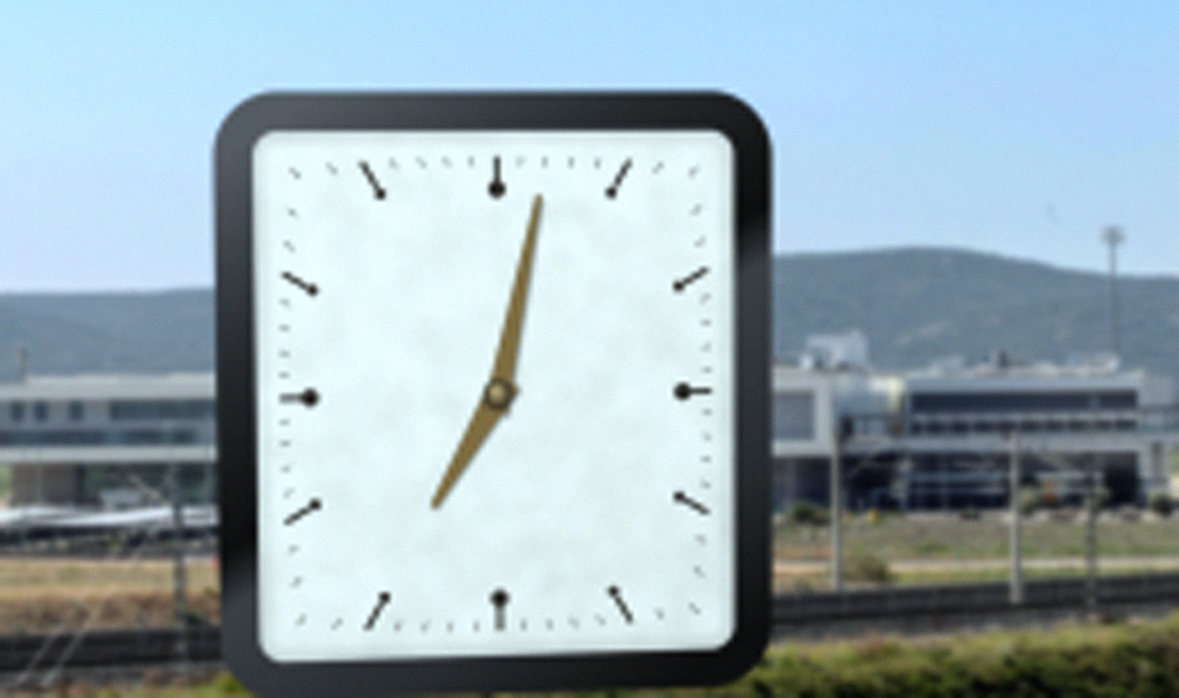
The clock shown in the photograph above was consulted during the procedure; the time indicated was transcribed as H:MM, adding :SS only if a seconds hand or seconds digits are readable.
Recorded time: 7:02
